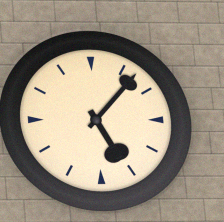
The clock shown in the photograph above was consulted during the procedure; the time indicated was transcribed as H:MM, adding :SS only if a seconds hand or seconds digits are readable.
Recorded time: 5:07
